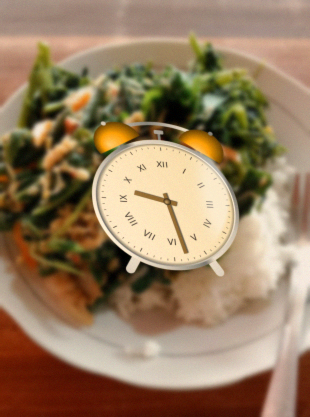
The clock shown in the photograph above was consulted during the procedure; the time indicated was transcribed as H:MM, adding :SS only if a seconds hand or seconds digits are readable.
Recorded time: 9:28
